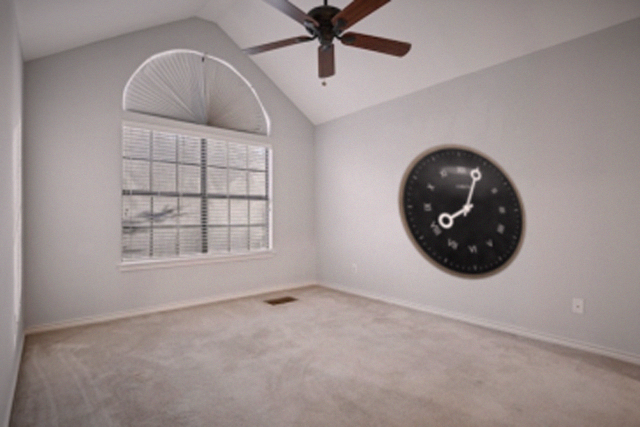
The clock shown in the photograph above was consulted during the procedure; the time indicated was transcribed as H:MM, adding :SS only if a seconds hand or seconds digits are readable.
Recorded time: 8:04
